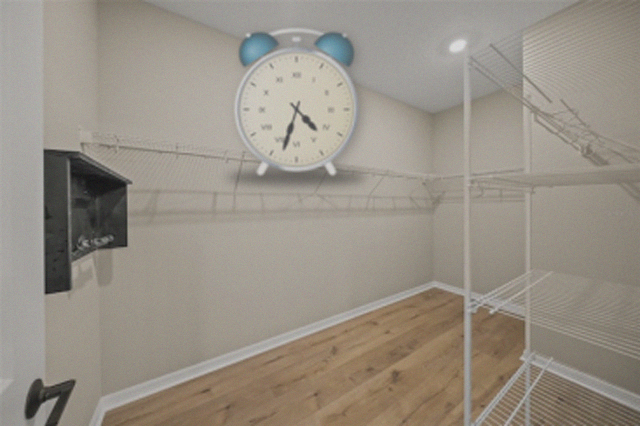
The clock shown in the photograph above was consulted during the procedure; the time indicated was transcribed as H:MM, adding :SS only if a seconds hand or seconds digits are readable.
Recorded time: 4:33
